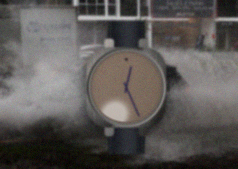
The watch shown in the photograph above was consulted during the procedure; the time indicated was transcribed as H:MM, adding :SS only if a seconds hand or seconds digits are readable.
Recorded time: 12:26
